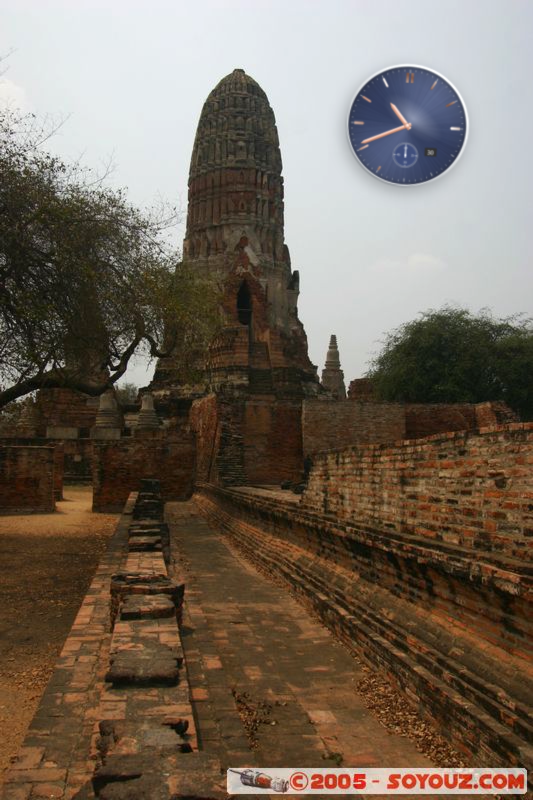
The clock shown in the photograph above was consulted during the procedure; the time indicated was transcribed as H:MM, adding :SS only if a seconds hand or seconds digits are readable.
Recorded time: 10:41
